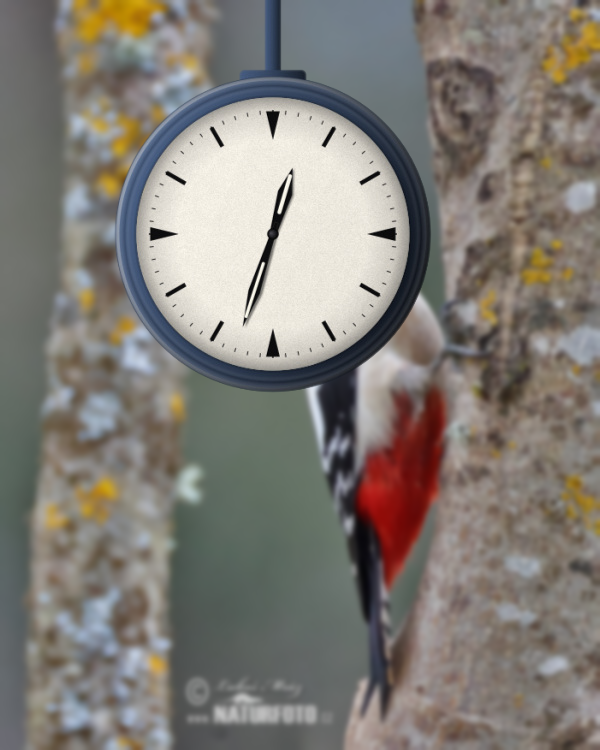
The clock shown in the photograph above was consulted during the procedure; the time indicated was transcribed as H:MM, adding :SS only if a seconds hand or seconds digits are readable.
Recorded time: 12:33
